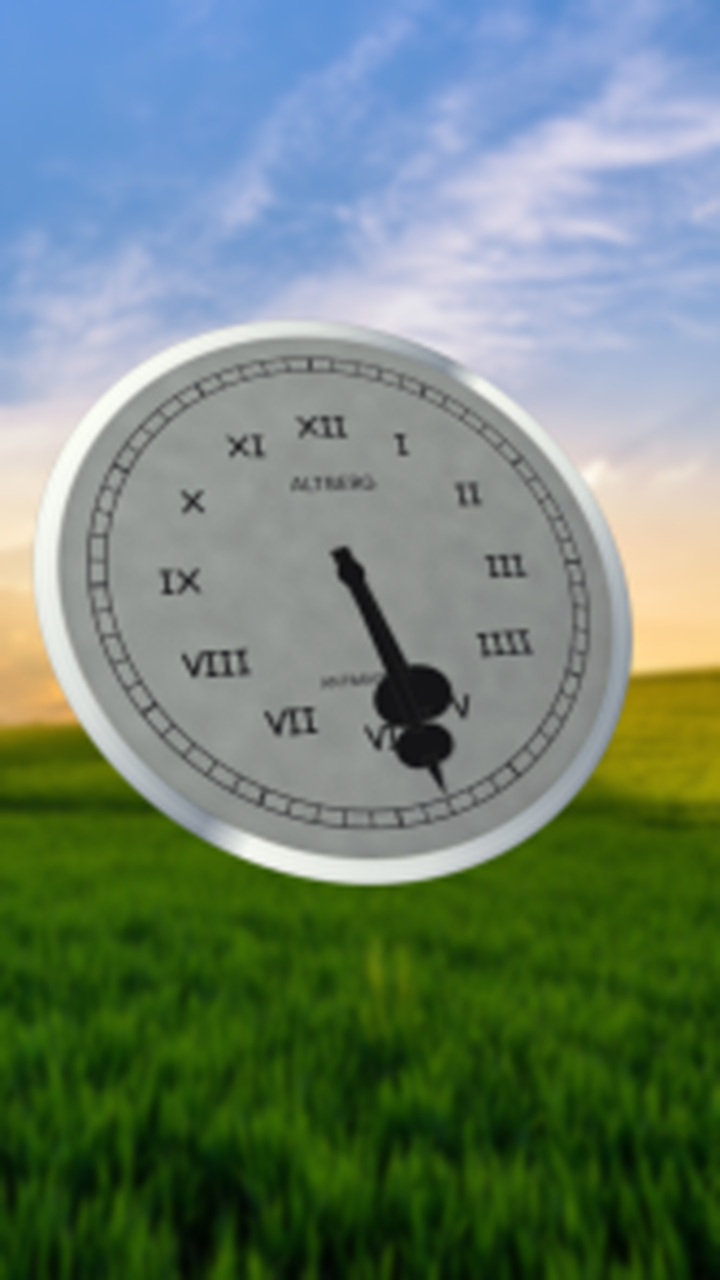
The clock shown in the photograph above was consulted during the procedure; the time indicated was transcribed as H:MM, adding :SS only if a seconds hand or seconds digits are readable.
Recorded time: 5:28
